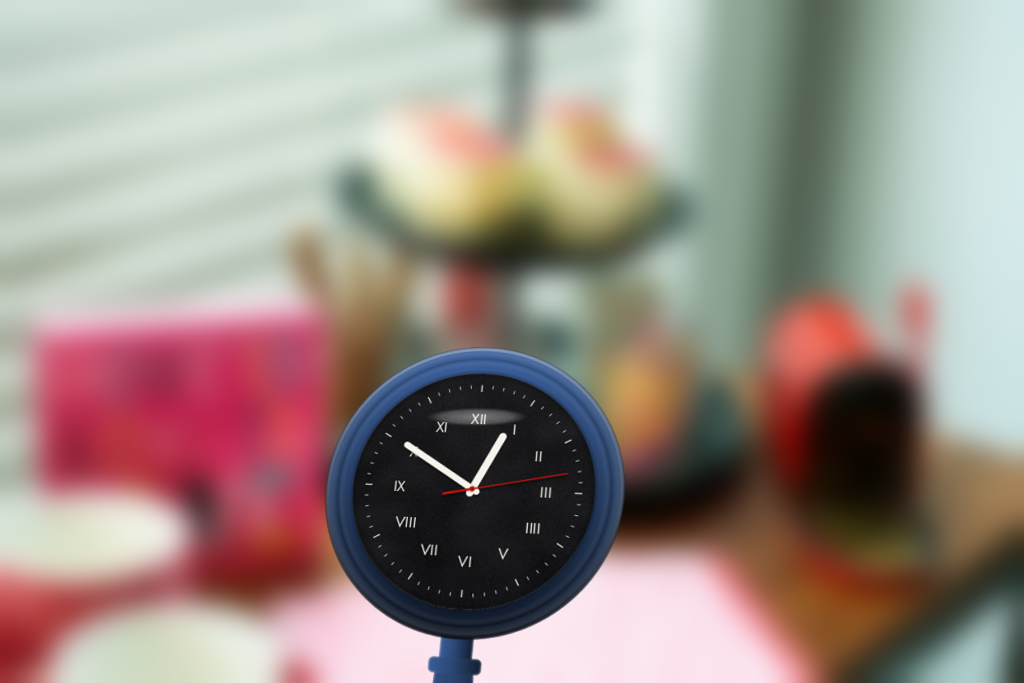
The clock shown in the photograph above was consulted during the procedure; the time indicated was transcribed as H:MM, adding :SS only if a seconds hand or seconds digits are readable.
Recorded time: 12:50:13
